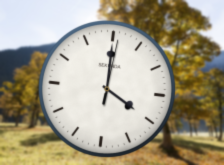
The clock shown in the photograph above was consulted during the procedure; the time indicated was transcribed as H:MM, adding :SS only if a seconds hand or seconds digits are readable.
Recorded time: 4:00:01
